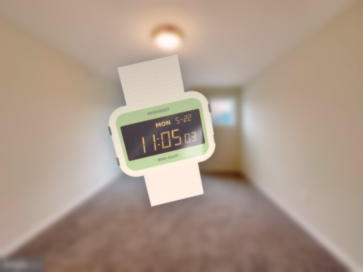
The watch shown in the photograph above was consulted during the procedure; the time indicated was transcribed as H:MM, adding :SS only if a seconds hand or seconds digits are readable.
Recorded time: 11:05:03
